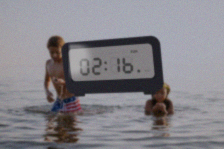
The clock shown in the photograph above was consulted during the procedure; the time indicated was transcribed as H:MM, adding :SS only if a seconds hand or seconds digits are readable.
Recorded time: 2:16
